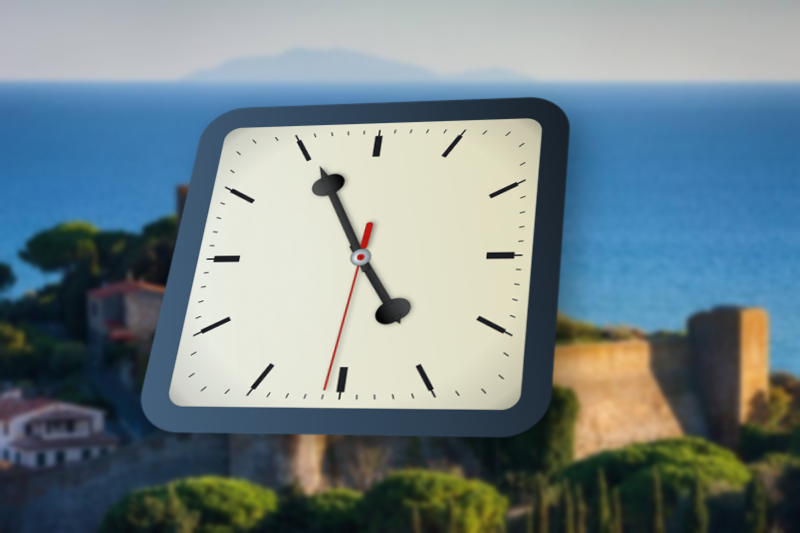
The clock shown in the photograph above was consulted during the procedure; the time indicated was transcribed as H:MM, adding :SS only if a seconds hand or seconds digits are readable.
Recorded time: 4:55:31
